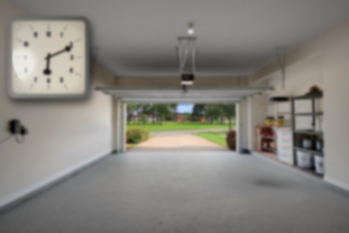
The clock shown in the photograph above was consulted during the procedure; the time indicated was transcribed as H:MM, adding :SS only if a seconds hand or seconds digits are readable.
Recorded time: 6:11
